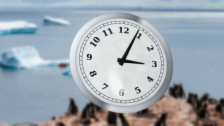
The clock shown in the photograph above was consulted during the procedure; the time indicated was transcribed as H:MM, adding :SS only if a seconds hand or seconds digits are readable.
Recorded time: 3:04
